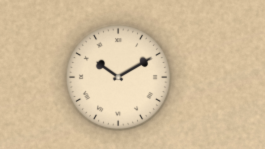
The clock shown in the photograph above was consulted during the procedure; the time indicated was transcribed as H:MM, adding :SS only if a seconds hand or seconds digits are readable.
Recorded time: 10:10
